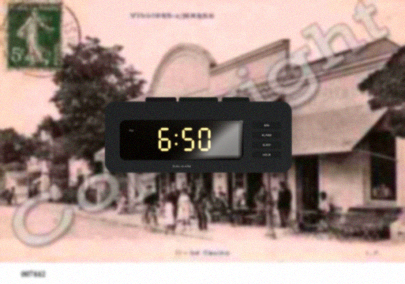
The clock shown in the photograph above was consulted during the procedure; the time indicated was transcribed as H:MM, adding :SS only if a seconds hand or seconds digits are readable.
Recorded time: 6:50
